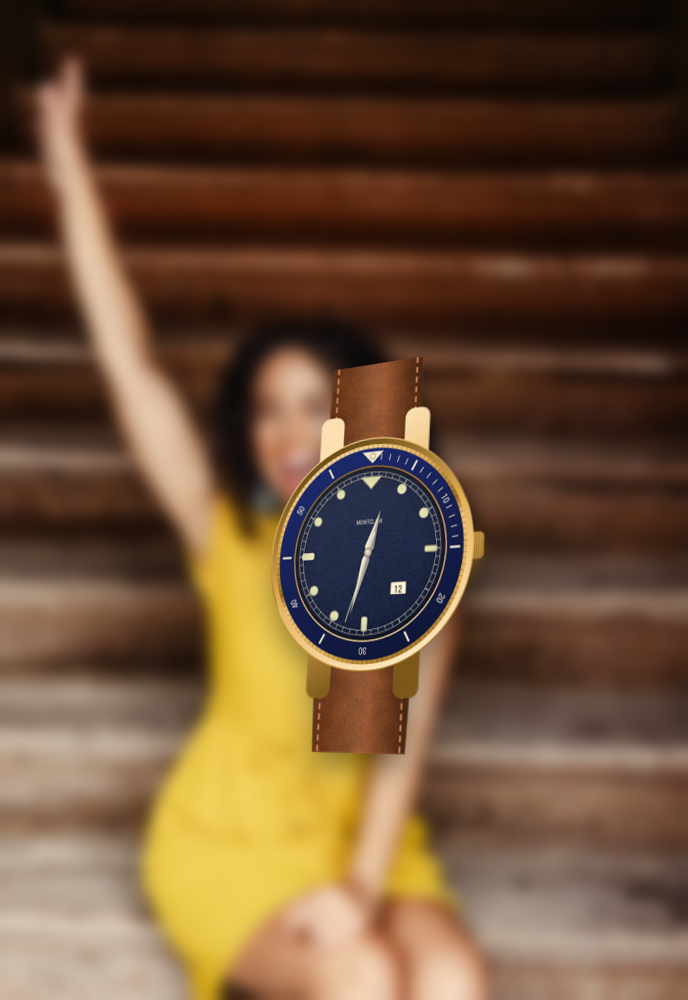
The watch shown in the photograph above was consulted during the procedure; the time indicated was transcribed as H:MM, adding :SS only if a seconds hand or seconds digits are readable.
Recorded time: 12:32:33
